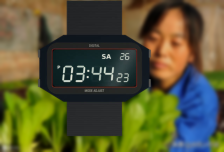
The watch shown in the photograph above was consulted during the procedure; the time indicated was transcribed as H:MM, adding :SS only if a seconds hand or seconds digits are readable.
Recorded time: 3:44:23
